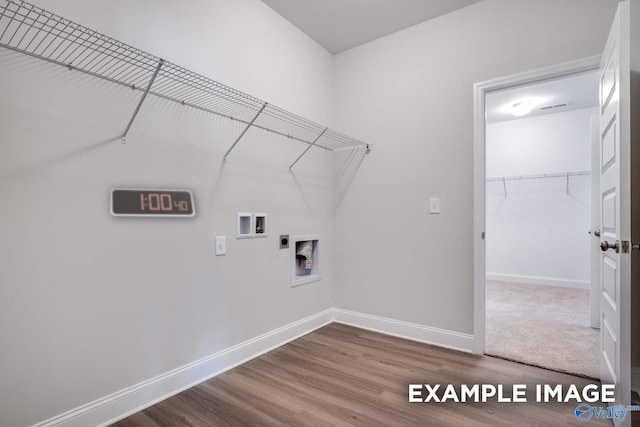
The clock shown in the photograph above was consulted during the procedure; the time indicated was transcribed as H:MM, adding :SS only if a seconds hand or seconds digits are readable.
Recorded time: 1:00
